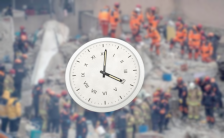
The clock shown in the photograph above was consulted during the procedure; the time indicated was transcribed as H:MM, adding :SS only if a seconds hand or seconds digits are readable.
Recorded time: 4:01
